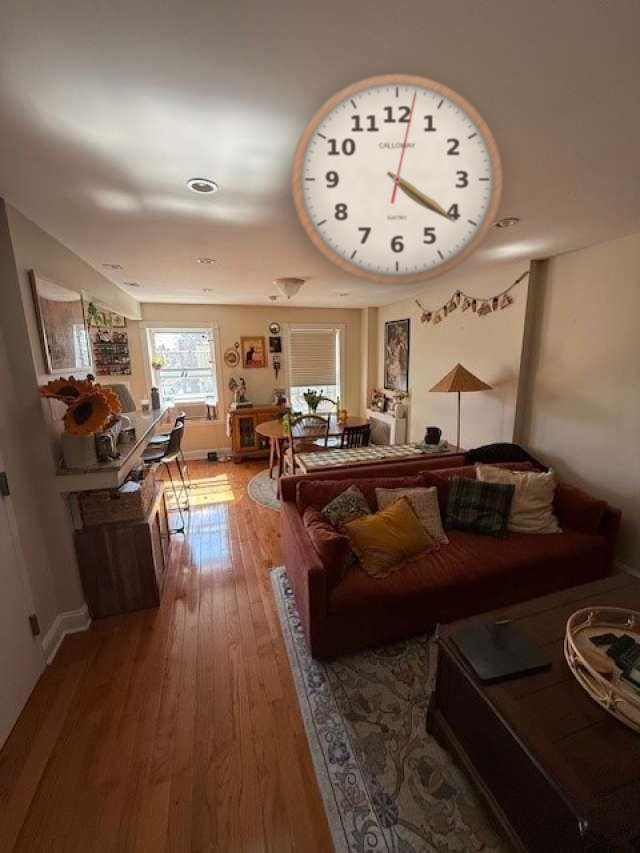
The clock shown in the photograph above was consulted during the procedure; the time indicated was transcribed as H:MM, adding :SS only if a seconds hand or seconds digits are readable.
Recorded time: 4:21:02
